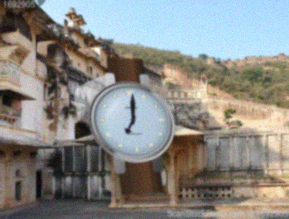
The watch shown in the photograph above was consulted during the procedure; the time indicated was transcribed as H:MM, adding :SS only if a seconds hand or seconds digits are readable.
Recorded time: 7:01
